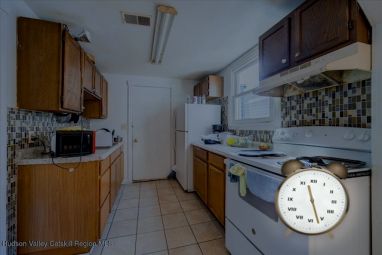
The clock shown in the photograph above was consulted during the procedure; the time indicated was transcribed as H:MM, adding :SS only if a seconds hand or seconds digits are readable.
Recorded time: 11:27
